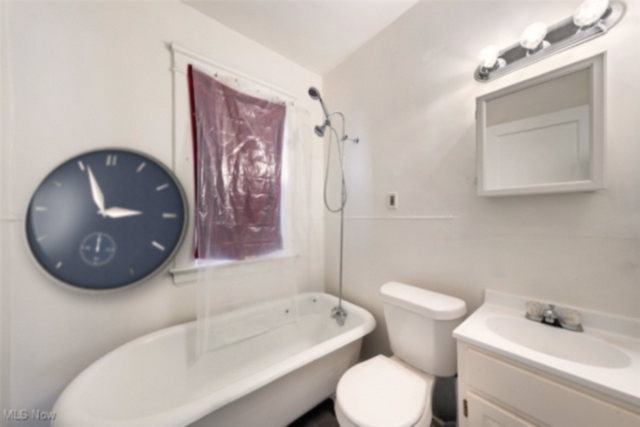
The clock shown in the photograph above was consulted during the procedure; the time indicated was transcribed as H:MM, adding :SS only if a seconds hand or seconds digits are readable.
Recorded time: 2:56
